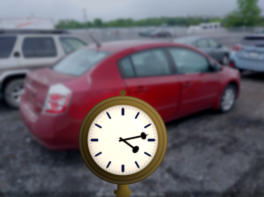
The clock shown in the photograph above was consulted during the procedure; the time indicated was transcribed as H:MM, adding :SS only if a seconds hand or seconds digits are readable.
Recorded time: 4:13
